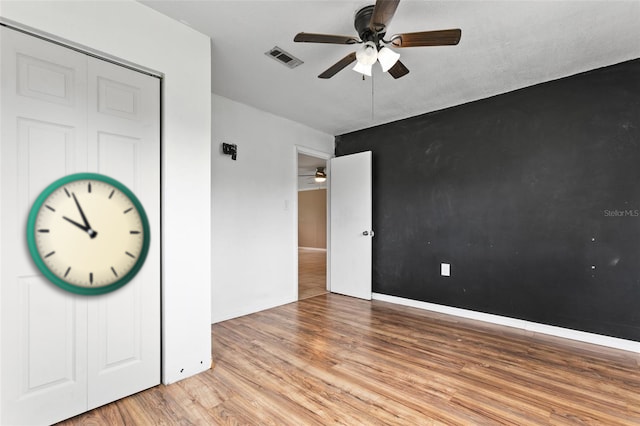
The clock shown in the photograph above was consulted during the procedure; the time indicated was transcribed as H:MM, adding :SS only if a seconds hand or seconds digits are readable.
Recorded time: 9:56
